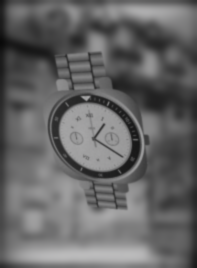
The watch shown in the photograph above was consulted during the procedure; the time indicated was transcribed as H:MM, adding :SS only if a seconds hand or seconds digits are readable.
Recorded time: 1:21
